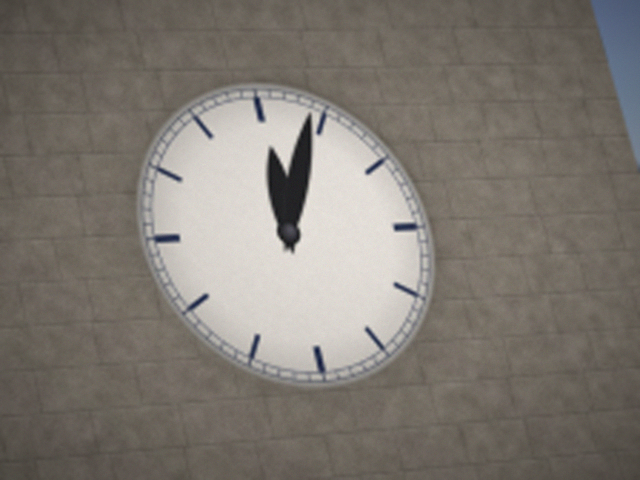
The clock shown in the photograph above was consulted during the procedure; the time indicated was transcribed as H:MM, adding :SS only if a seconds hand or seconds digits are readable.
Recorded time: 12:04
